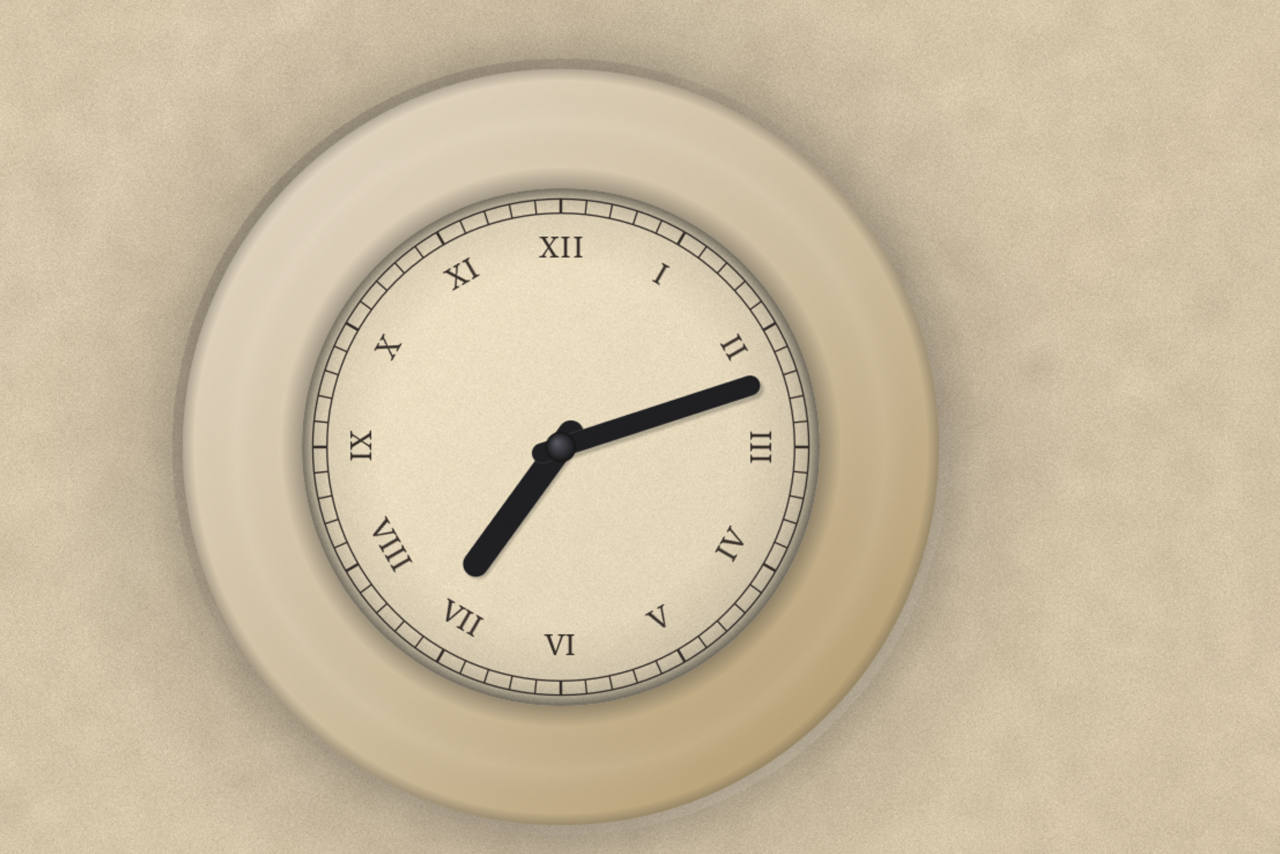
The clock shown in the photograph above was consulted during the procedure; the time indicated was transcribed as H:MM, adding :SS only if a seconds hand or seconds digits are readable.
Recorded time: 7:12
